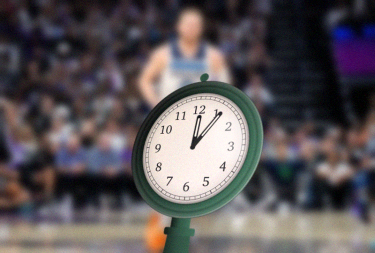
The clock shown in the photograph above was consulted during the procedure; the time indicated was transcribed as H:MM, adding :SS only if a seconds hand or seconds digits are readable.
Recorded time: 12:06
